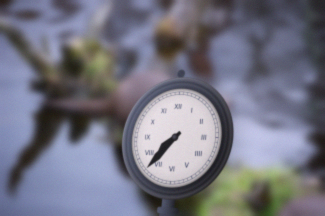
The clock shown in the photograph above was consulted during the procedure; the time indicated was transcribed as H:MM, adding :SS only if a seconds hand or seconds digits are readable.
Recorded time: 7:37
